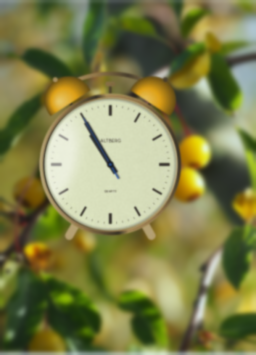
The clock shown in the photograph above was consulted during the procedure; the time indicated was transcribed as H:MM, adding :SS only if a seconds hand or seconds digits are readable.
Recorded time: 10:54:55
